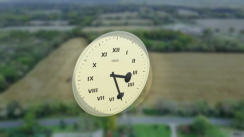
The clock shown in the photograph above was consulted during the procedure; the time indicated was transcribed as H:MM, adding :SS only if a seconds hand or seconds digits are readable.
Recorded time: 3:26
